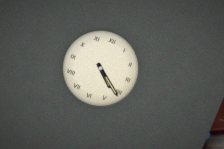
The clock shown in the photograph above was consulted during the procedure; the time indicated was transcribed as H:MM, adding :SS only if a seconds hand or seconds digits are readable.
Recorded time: 4:21
